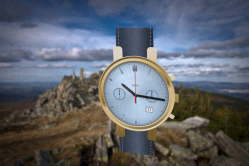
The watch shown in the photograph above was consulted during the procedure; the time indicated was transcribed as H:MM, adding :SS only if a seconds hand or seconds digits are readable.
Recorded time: 10:16
